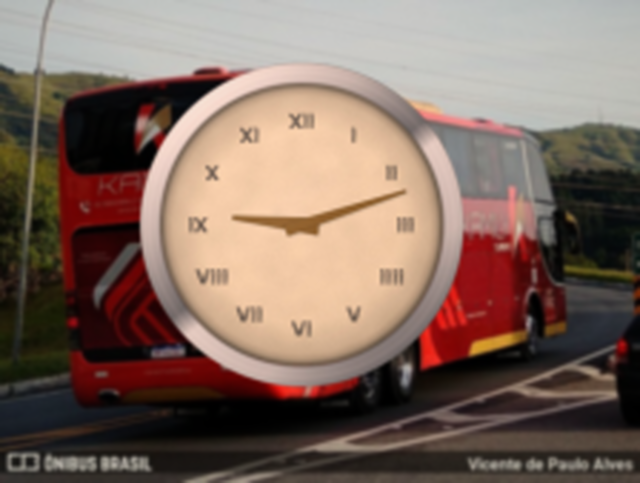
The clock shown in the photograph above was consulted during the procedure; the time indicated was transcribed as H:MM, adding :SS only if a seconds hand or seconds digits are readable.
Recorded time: 9:12
